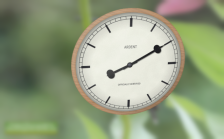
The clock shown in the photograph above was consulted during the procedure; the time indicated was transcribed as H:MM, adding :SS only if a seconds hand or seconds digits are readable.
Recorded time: 8:10
